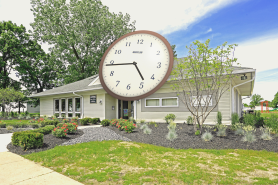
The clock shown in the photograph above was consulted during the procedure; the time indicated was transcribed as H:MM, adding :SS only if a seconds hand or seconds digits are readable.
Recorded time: 4:44
